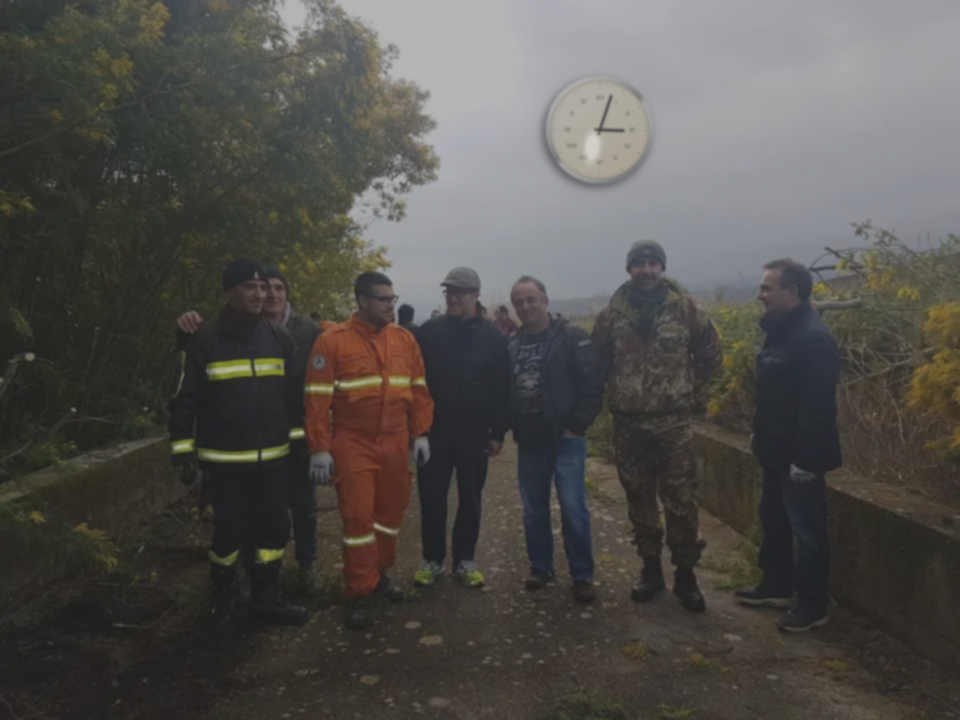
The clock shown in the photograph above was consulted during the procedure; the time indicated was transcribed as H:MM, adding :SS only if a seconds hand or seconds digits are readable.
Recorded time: 3:03
